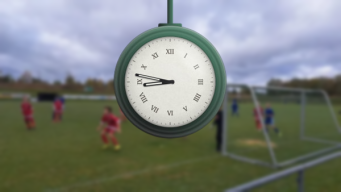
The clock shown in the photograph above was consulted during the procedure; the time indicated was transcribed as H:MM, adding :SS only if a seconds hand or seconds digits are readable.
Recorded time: 8:47
